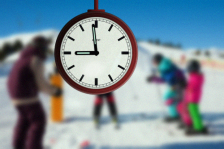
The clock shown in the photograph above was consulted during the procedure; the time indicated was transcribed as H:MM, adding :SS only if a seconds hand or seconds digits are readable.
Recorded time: 8:59
